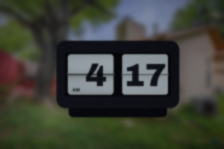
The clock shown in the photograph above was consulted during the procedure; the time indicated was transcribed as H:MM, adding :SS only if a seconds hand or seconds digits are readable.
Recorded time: 4:17
